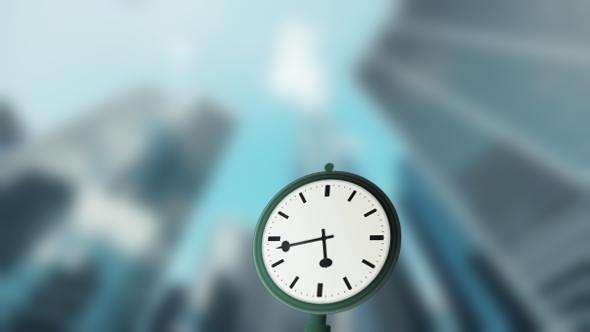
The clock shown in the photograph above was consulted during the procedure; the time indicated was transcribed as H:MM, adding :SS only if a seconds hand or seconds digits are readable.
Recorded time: 5:43
